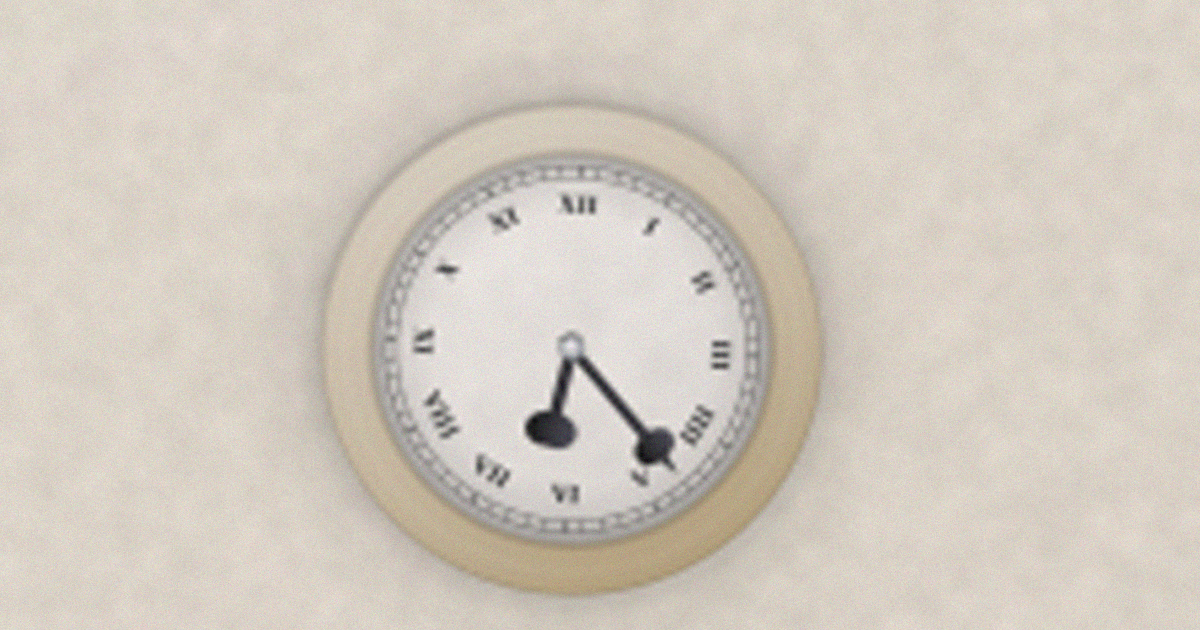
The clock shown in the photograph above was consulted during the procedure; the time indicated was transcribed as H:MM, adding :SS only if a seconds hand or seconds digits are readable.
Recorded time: 6:23
